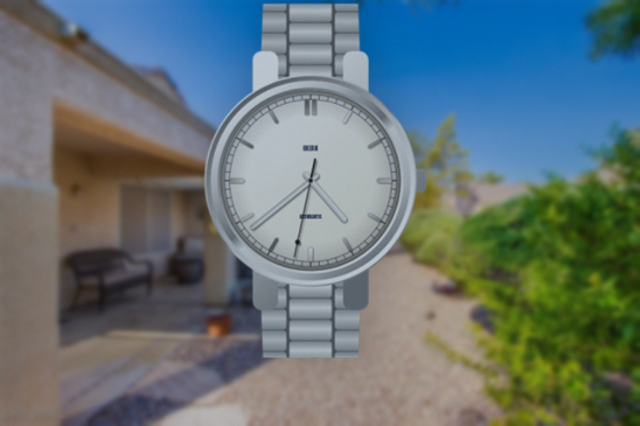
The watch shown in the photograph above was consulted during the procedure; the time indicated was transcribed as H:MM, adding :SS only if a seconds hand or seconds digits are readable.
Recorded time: 4:38:32
